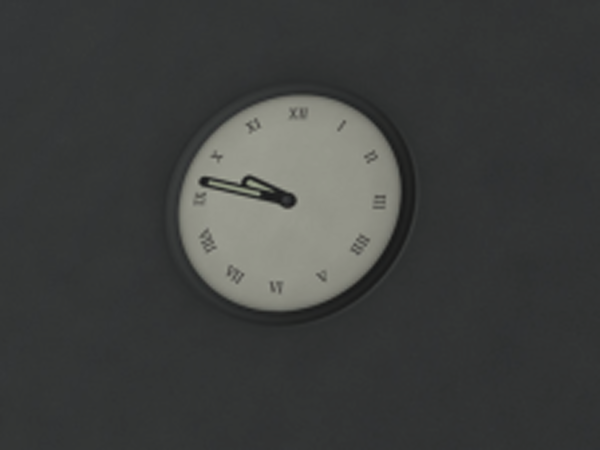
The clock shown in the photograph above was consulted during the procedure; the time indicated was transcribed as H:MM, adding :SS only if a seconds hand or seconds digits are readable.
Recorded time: 9:47
